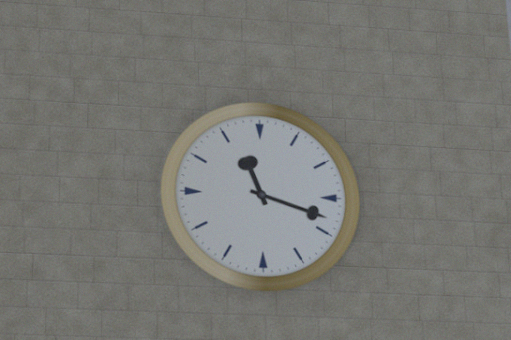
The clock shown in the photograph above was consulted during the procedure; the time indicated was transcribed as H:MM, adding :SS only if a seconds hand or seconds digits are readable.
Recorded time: 11:18
